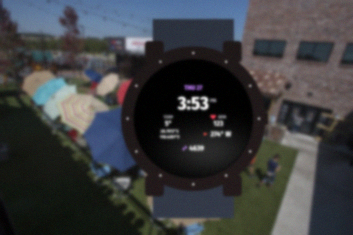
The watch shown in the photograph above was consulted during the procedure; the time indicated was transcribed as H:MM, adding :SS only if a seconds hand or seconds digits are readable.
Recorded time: 3:53
